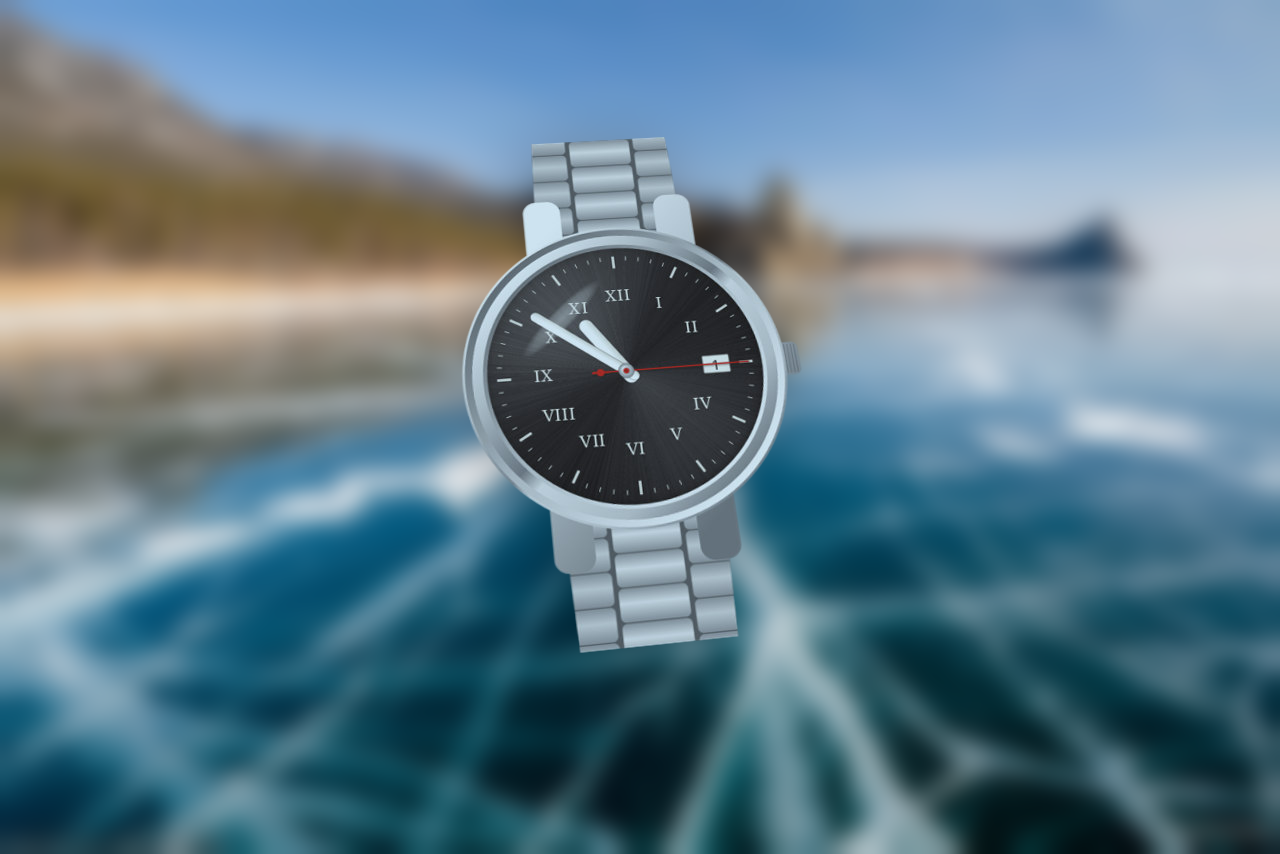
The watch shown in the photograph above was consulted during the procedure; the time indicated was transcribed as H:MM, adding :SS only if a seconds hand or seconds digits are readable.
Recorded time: 10:51:15
